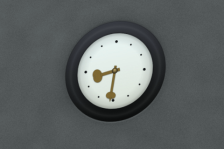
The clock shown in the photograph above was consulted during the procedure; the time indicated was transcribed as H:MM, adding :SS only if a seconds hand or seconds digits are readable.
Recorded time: 8:31
